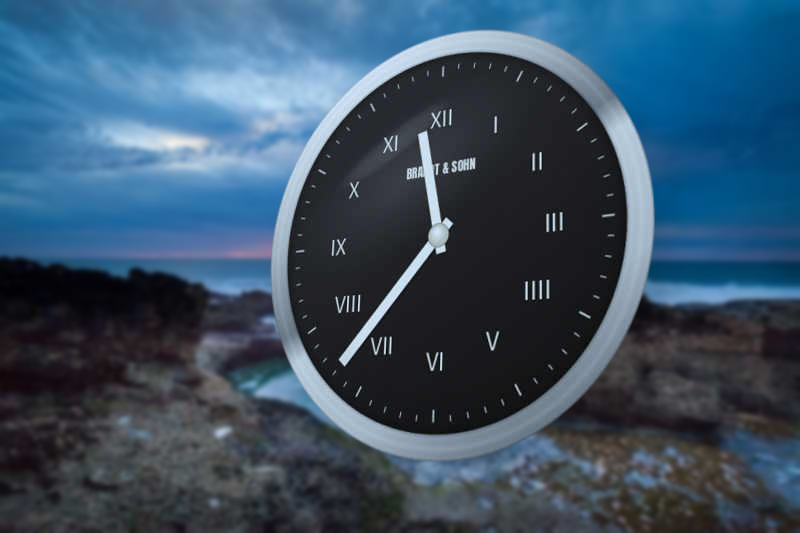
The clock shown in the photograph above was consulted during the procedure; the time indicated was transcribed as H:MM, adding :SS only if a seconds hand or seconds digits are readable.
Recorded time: 11:37
